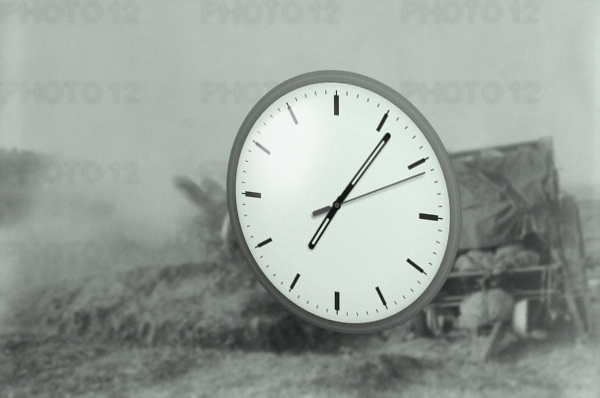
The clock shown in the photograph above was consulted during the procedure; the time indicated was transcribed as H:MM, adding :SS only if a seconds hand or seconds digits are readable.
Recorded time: 7:06:11
